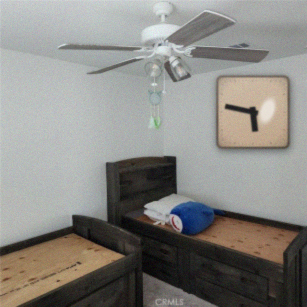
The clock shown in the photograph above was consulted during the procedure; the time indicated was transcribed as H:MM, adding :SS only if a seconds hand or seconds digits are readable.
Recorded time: 5:47
